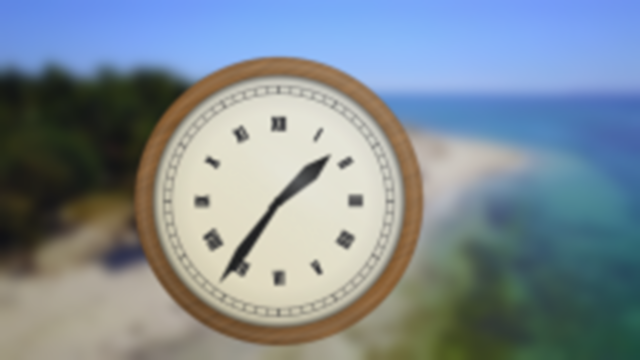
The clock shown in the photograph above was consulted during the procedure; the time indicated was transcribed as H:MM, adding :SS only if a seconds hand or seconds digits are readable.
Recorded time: 1:36
